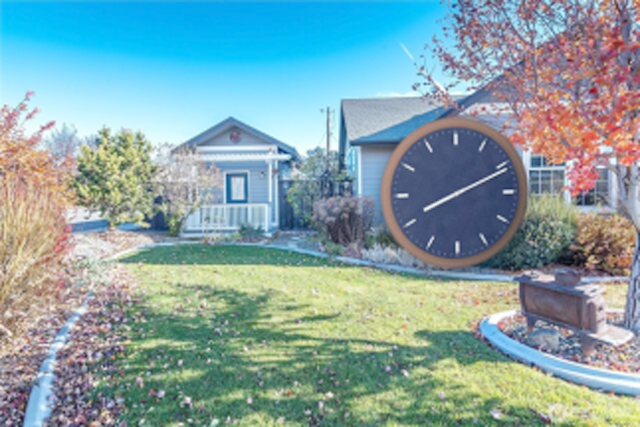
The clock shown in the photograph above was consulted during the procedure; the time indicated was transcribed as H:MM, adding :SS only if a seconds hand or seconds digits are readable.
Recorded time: 8:11
